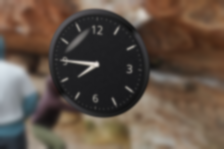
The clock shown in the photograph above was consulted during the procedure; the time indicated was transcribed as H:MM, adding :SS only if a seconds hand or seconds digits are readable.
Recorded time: 7:45
